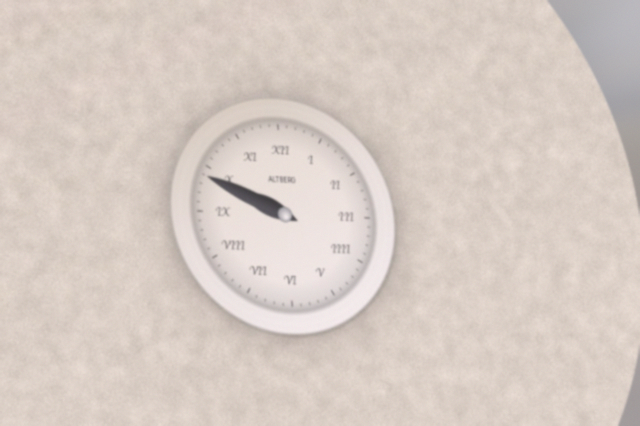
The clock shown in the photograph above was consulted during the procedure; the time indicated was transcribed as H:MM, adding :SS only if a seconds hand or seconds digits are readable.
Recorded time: 9:49
